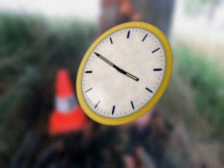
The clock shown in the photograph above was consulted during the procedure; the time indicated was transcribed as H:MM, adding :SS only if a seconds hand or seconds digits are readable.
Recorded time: 3:50
